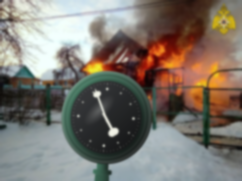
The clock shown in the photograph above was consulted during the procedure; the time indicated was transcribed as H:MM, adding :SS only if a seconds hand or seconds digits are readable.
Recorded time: 4:56
